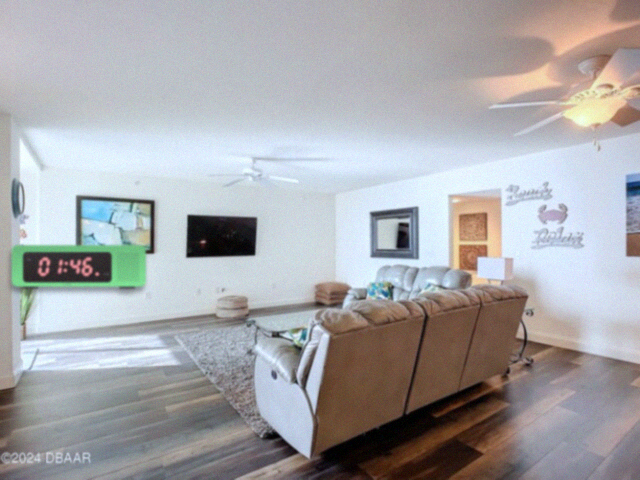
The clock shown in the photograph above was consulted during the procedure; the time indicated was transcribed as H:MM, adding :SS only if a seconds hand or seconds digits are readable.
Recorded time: 1:46
